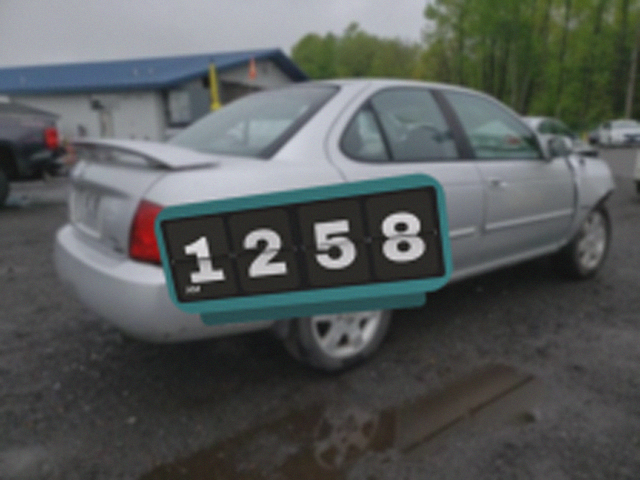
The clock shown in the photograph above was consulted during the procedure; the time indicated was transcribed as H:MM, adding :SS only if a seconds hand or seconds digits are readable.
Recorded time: 12:58
